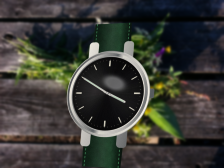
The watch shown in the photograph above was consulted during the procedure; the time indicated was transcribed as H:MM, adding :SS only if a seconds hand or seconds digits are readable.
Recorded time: 3:50
